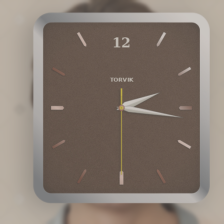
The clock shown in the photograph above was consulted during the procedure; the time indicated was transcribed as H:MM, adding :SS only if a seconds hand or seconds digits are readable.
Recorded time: 2:16:30
